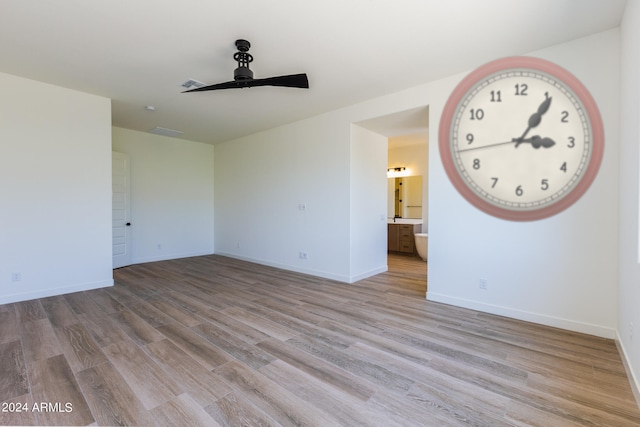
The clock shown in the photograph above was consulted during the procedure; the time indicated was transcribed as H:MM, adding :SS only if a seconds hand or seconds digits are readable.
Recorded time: 3:05:43
